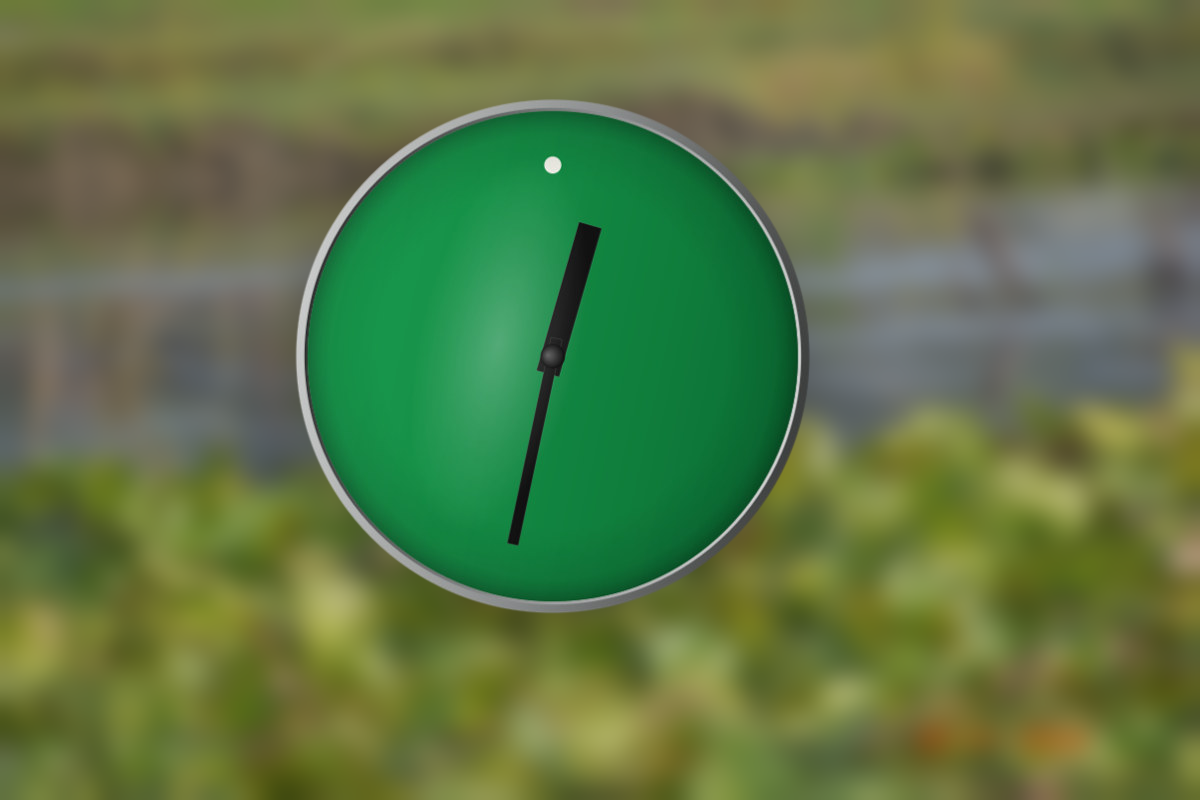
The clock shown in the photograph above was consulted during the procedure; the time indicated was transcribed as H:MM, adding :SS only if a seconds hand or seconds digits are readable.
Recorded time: 12:32
